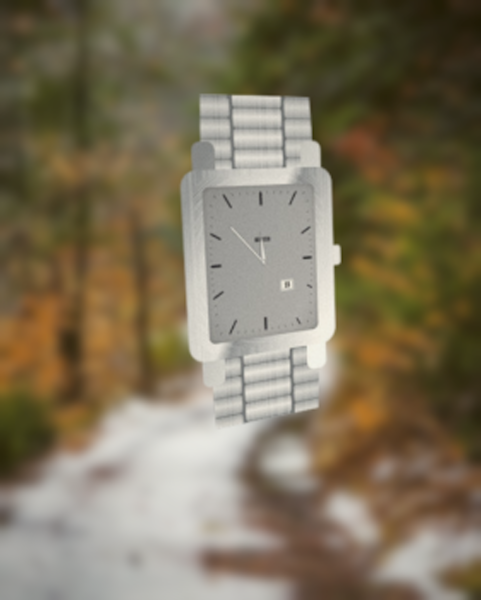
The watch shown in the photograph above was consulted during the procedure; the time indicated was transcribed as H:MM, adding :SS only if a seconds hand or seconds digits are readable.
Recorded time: 11:53
